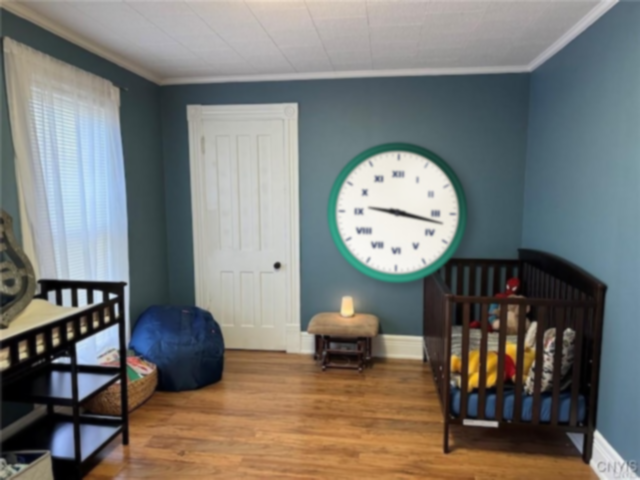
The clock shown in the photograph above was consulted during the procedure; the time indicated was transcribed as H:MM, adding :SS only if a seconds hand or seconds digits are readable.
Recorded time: 9:17
